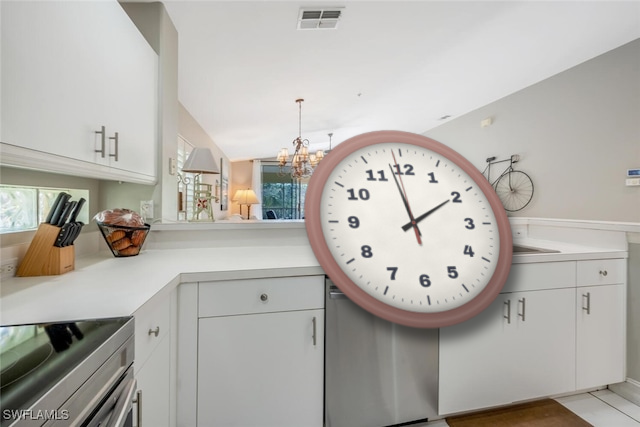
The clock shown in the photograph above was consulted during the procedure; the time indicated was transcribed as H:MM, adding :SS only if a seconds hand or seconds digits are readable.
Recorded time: 1:57:59
